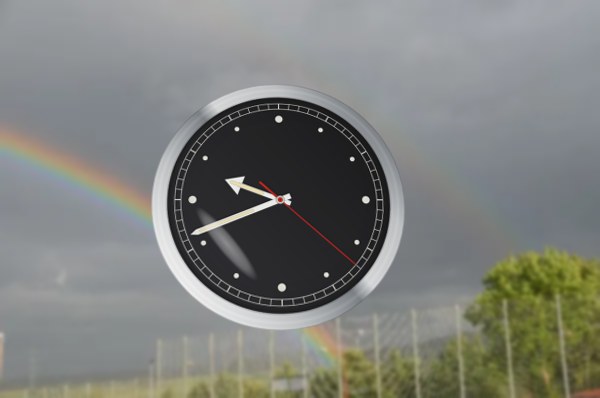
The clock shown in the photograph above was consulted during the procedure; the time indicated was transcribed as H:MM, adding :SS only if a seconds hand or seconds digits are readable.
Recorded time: 9:41:22
